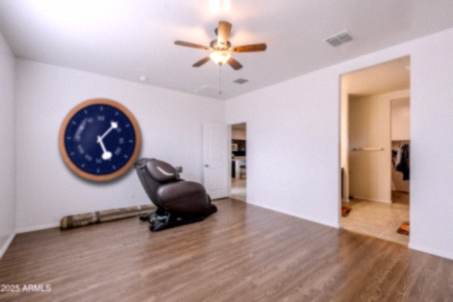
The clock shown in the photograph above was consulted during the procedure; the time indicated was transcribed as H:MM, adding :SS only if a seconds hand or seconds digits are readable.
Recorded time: 5:07
